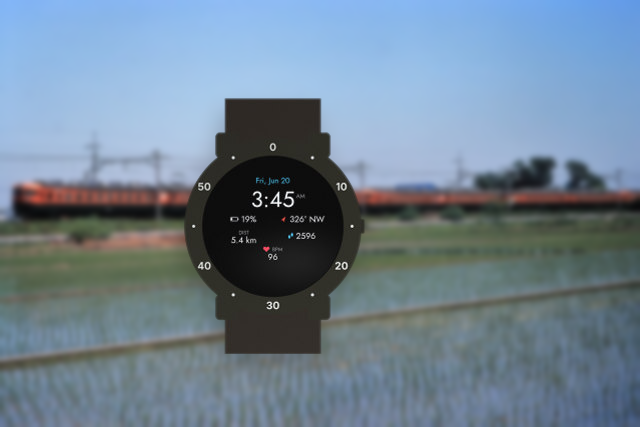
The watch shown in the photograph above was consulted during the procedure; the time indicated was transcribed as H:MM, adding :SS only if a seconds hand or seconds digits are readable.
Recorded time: 3:45
